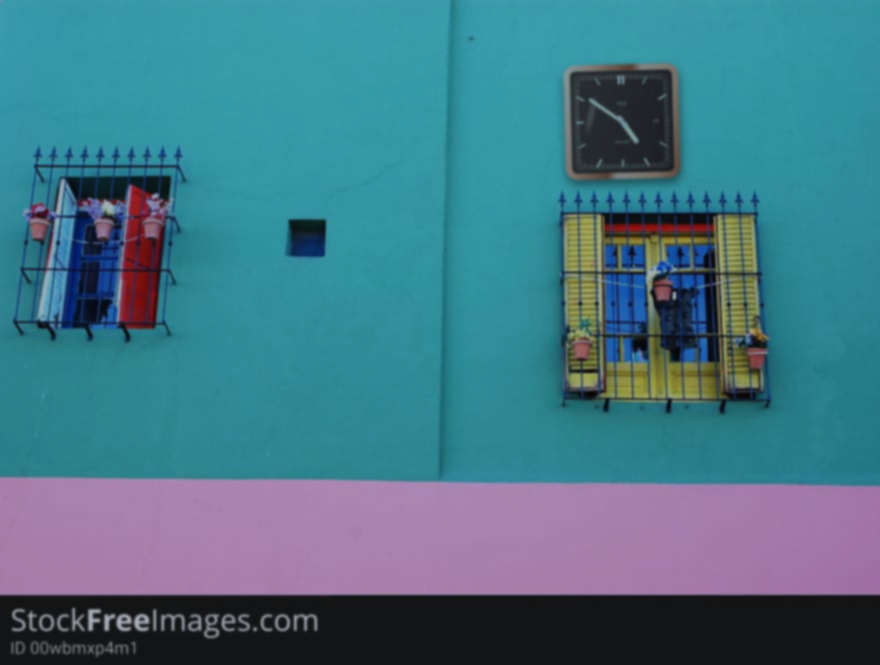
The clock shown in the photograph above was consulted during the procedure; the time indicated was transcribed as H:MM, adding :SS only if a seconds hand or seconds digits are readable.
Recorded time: 4:51
